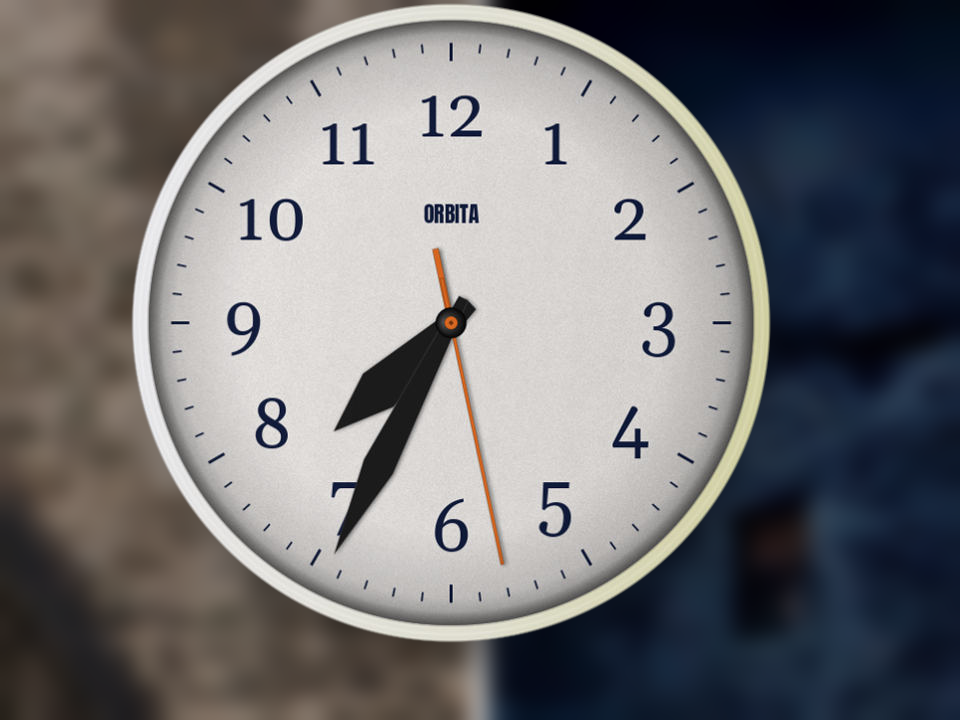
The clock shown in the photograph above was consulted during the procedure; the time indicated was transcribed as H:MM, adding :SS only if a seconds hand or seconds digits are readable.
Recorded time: 7:34:28
